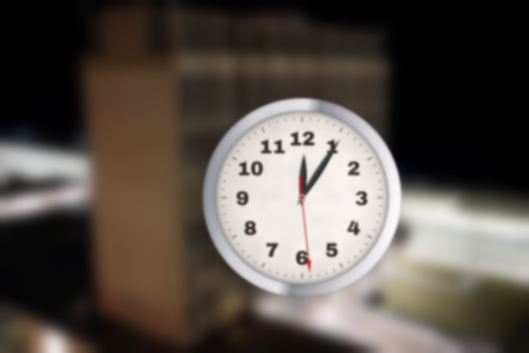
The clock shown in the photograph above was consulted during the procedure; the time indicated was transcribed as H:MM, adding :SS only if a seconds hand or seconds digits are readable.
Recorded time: 12:05:29
